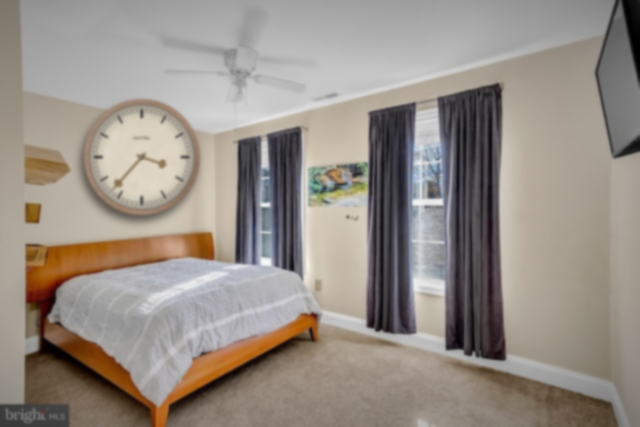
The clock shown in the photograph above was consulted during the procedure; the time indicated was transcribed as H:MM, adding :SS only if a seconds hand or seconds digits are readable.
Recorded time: 3:37
